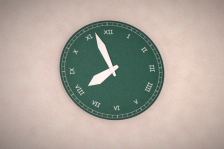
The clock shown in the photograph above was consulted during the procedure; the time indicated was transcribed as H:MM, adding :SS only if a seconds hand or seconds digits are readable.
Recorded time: 7:57
